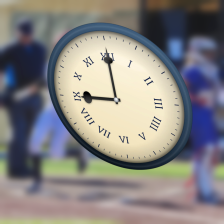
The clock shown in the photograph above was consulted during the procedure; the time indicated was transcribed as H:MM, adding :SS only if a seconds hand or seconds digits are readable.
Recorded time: 9:00
